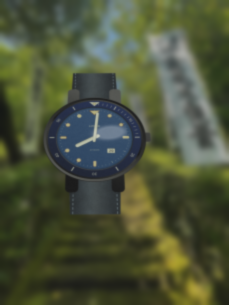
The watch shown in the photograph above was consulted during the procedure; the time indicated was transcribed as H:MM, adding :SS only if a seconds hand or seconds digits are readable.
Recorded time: 8:01
